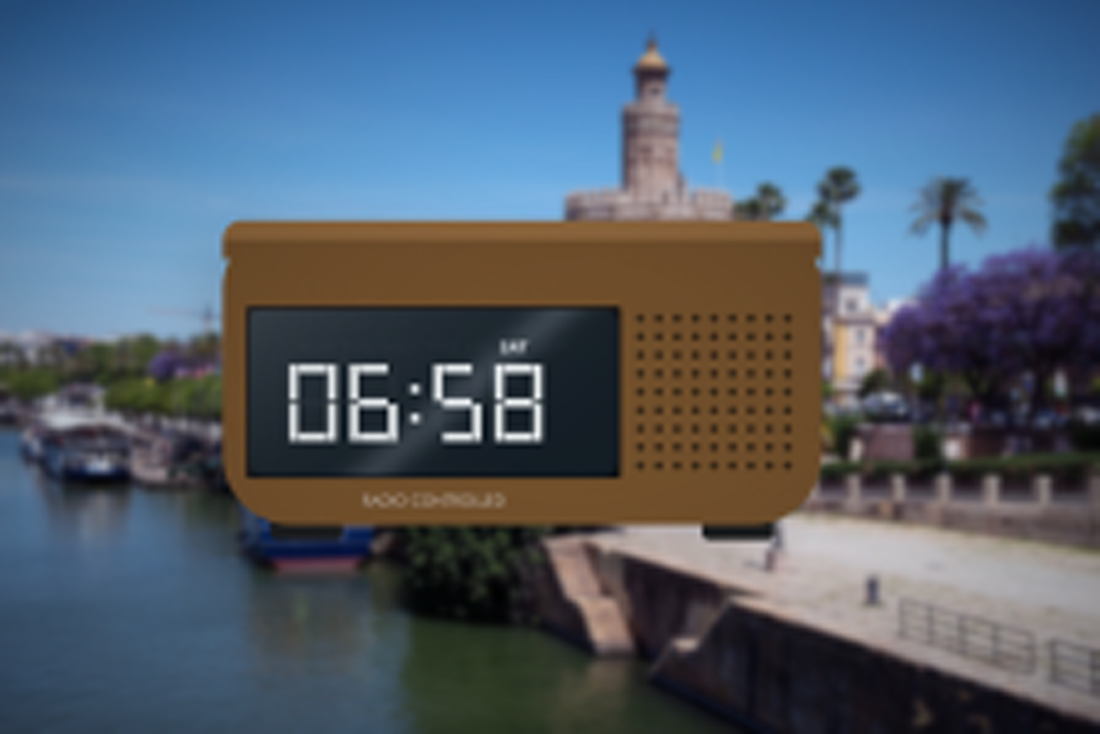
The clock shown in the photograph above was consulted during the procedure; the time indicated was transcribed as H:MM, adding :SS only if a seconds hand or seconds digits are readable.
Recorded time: 6:58
